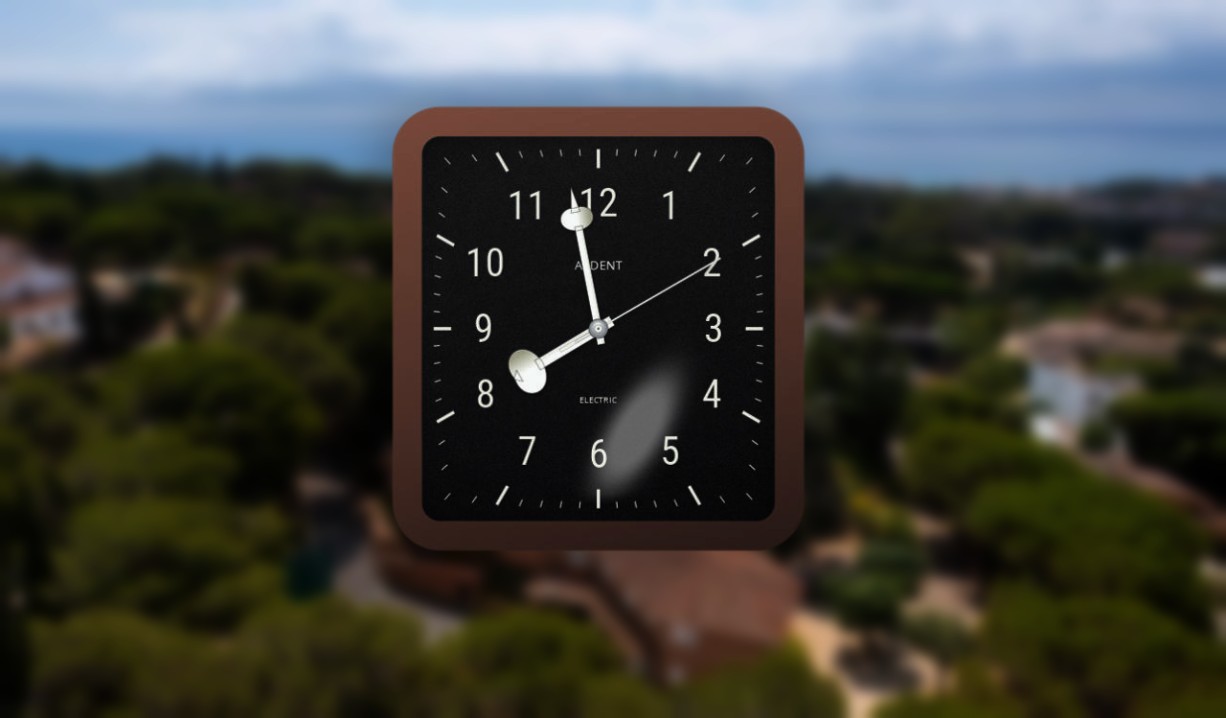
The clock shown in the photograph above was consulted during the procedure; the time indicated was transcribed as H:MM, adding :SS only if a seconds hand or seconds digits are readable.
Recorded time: 7:58:10
